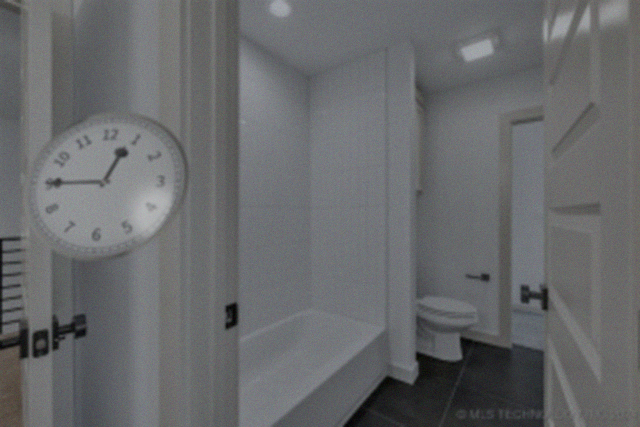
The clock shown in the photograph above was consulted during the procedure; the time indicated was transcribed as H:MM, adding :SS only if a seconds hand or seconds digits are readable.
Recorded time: 12:45
